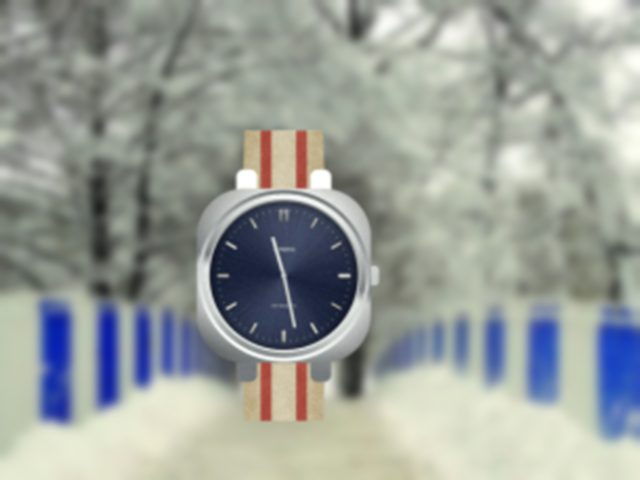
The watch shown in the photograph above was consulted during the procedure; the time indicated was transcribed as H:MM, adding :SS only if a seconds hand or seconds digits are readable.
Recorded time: 11:28
